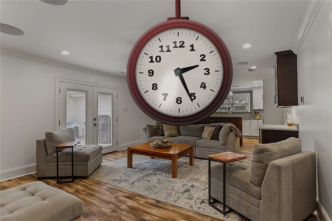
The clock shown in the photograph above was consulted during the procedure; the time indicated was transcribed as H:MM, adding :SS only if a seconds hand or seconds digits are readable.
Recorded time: 2:26
